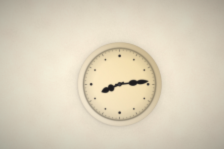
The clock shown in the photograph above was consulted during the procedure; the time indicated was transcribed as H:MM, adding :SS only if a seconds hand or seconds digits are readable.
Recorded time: 8:14
